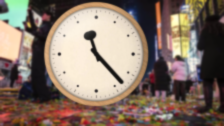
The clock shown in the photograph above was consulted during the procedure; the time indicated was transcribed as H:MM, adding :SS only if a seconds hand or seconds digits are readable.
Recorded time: 11:23
